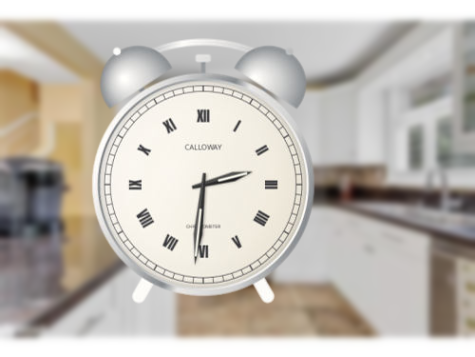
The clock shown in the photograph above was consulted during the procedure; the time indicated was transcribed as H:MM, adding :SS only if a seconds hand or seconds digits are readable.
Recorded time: 2:31
